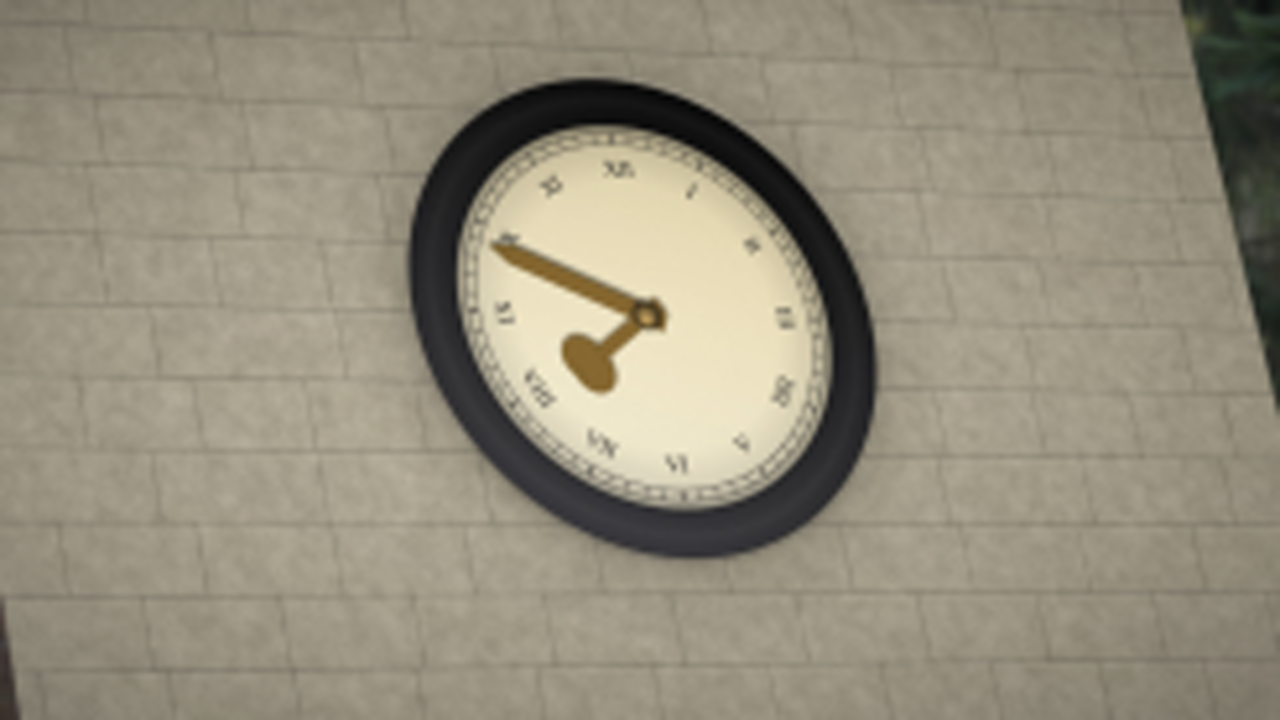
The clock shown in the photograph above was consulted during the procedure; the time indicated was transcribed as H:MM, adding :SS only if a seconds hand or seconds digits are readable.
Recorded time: 7:49
